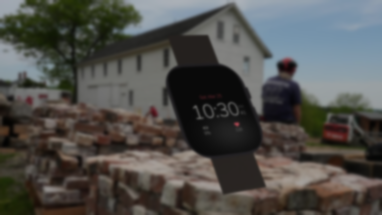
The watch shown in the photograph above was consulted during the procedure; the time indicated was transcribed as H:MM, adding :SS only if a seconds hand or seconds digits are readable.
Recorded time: 10:30
